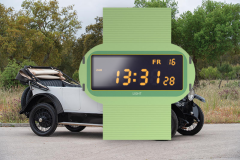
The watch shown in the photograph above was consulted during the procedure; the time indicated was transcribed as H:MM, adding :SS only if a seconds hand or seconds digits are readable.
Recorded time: 13:31:28
